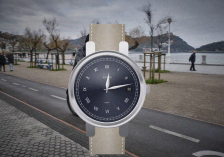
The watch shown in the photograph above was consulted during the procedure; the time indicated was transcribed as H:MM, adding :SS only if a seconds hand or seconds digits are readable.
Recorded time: 12:13
